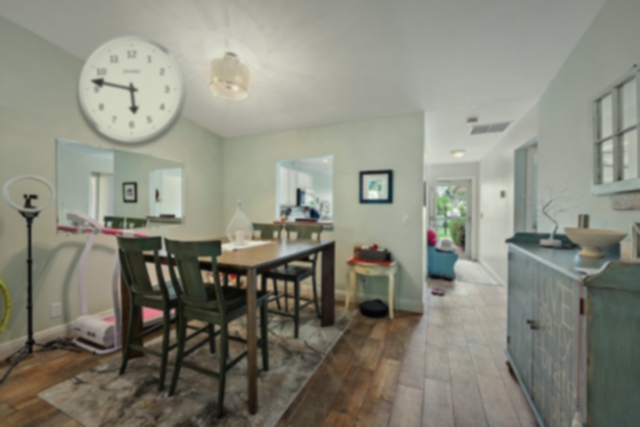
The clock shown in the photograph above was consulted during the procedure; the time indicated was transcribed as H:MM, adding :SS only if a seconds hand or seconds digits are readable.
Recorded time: 5:47
